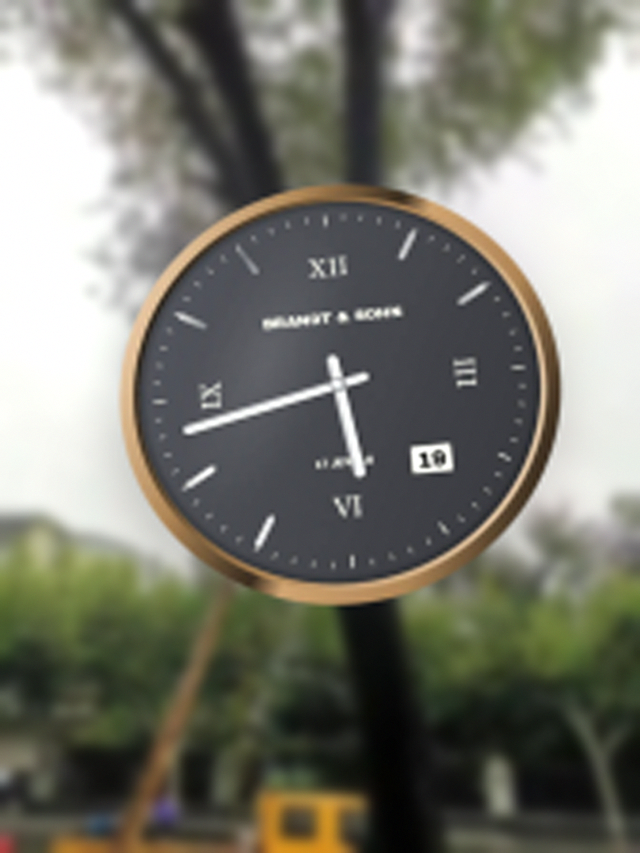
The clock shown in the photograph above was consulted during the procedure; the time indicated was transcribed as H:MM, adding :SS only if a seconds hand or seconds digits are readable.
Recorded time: 5:43
